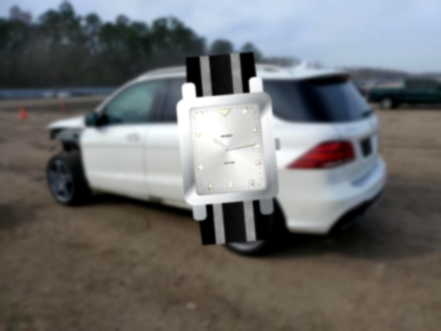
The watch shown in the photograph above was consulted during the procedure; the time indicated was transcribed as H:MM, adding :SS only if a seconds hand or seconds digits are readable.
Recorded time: 10:14
